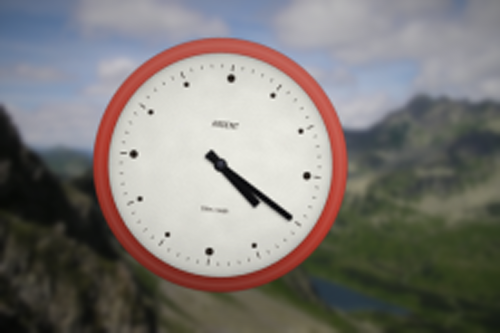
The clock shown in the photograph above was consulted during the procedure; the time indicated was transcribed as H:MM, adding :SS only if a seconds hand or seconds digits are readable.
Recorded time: 4:20
